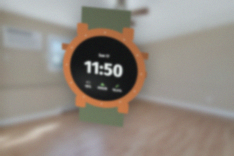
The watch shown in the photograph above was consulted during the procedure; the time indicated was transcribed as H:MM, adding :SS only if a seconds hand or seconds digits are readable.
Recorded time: 11:50
